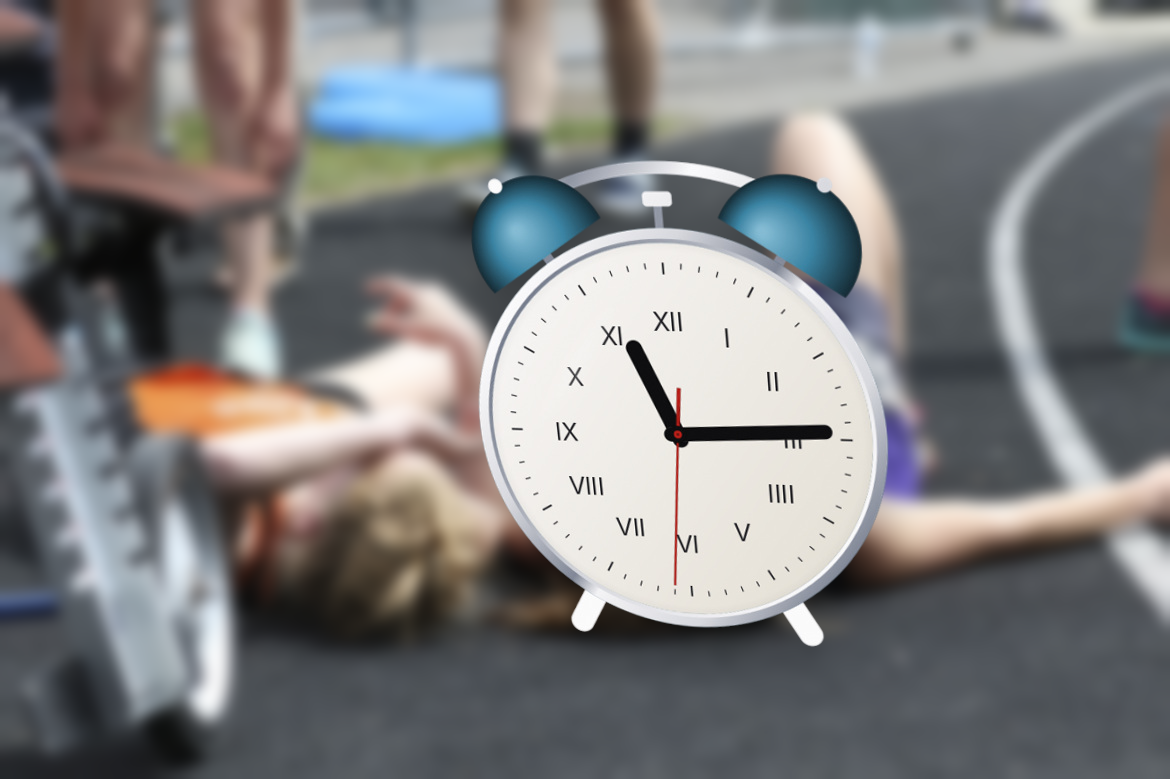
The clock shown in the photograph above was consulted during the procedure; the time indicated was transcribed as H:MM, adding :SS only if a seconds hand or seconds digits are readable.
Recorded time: 11:14:31
